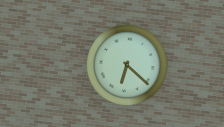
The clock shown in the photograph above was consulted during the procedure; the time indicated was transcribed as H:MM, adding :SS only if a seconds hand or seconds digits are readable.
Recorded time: 6:21
